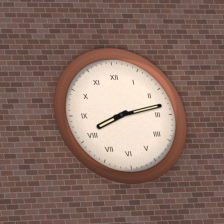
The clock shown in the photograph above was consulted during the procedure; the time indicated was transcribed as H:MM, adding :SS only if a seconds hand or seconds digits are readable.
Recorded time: 8:13
